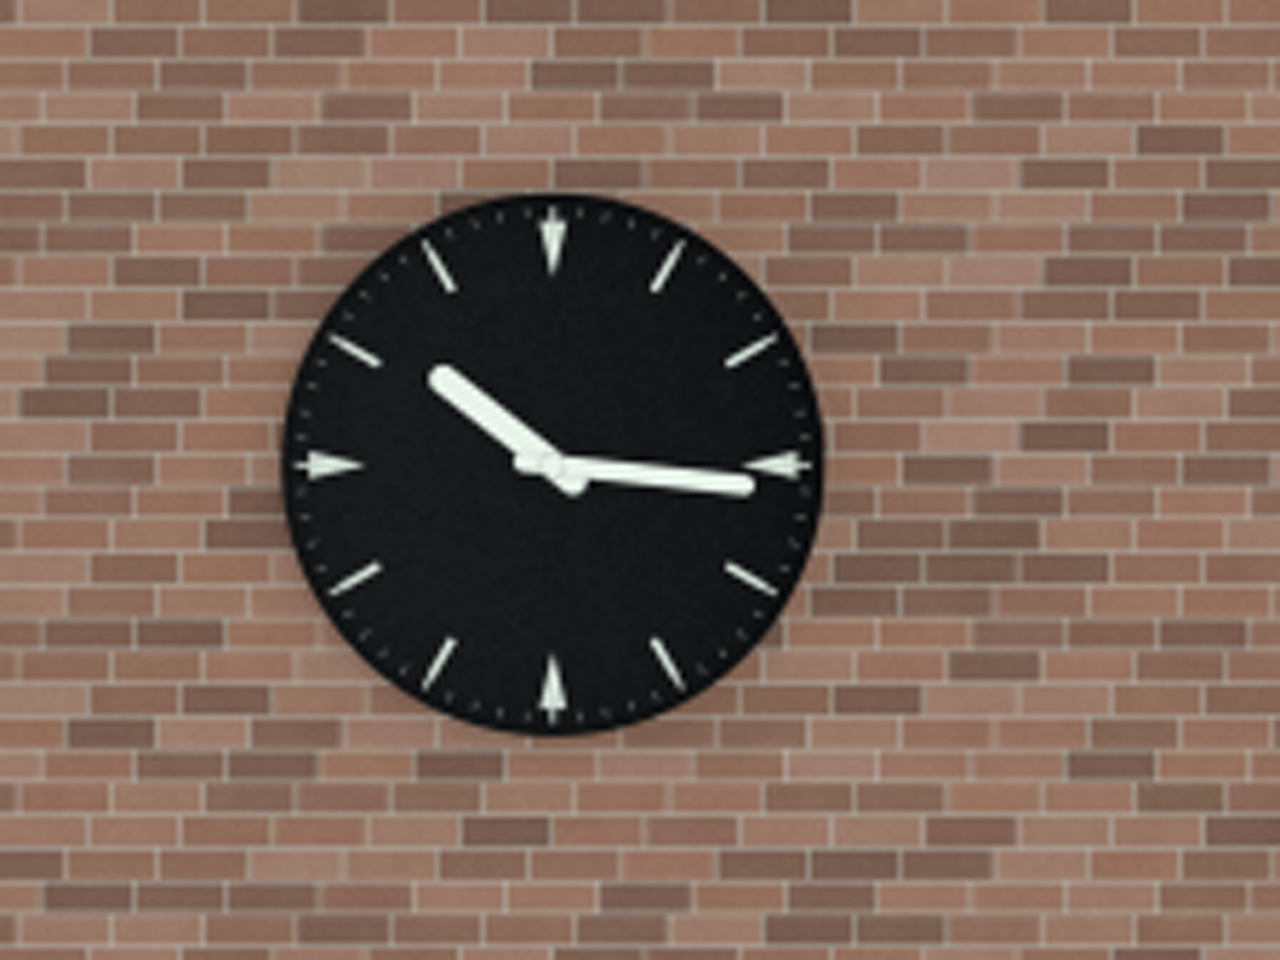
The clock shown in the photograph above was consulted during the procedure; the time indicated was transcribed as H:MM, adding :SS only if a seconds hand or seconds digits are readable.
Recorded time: 10:16
